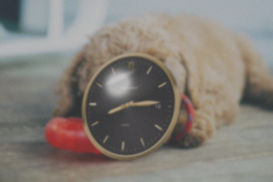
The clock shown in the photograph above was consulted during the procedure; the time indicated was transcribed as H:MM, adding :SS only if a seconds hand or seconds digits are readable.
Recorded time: 8:14
